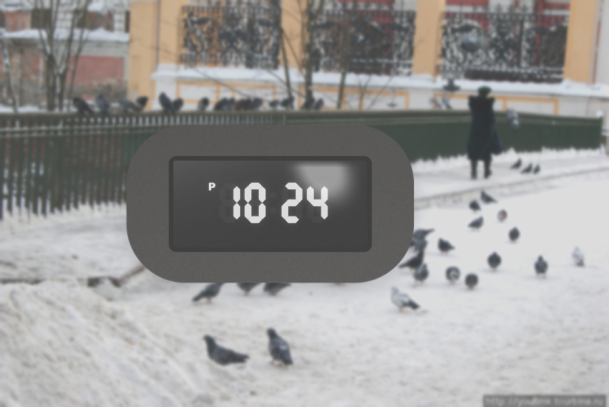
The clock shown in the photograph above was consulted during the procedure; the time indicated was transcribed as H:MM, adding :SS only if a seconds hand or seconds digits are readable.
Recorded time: 10:24
